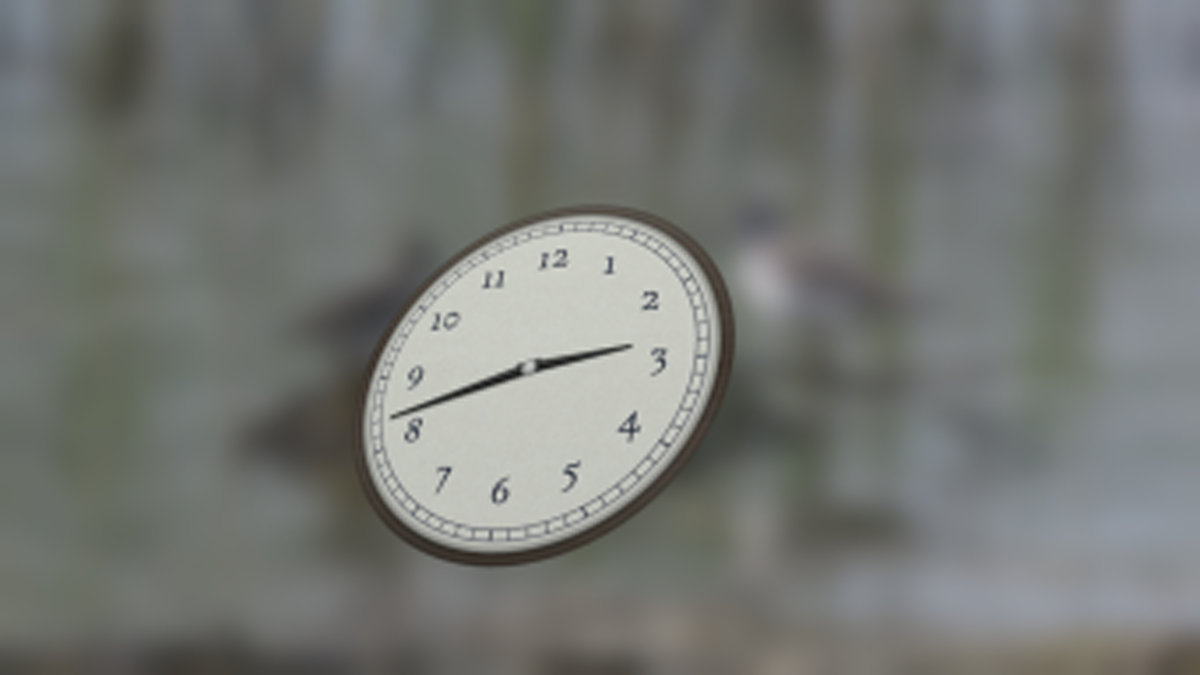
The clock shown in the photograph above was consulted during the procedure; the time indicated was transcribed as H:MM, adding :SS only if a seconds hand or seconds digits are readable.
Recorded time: 2:42
